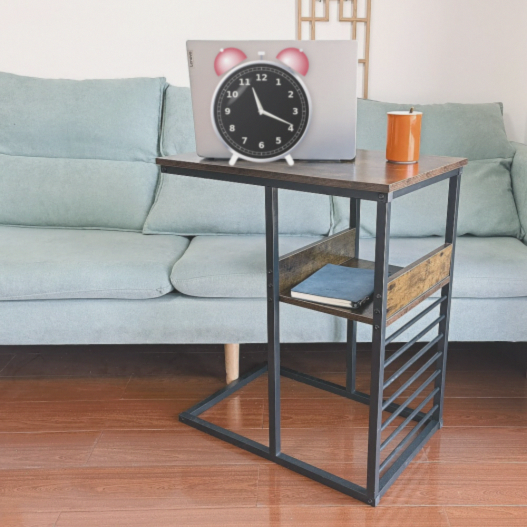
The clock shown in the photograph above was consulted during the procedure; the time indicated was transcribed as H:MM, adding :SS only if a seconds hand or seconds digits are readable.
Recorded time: 11:19
